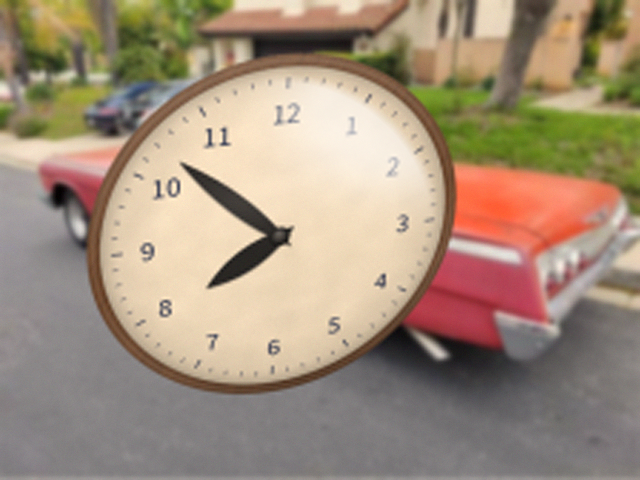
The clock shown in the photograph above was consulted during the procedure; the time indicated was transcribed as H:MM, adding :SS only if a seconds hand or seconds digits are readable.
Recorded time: 7:52
